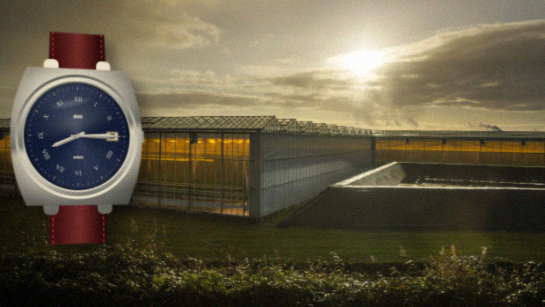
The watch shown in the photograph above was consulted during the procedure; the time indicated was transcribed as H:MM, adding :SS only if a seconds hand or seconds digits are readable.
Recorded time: 8:15
